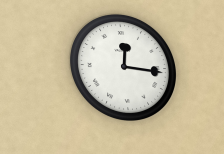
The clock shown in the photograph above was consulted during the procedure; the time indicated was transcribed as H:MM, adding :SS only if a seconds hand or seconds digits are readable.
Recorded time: 12:16
